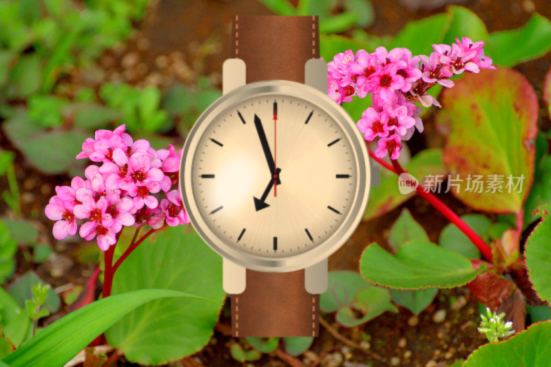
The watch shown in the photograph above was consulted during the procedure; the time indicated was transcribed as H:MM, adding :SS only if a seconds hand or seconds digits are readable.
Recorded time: 6:57:00
